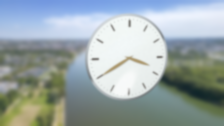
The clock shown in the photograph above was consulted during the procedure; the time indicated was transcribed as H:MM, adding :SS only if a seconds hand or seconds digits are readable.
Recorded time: 3:40
